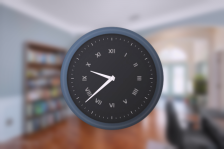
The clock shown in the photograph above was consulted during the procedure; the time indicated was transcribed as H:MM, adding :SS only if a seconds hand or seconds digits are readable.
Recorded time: 9:38
